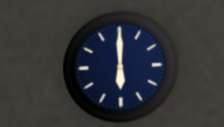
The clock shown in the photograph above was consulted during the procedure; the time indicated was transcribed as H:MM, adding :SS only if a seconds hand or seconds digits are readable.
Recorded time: 6:00
